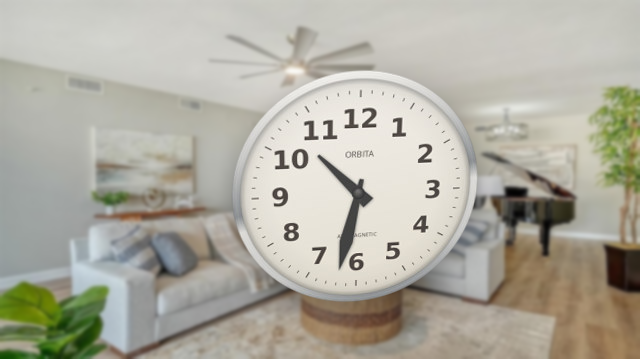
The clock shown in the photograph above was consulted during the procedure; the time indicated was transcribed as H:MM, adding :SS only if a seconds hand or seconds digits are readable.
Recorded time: 10:32
